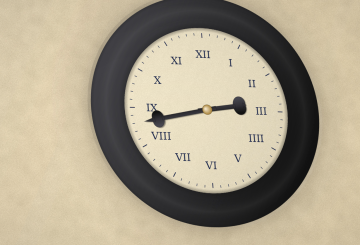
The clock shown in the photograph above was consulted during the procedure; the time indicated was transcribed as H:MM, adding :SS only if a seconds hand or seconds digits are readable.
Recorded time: 2:43
